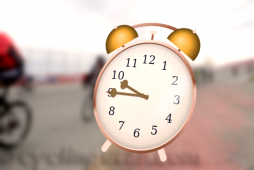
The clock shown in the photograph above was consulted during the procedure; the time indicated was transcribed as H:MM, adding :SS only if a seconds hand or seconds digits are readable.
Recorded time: 9:45
